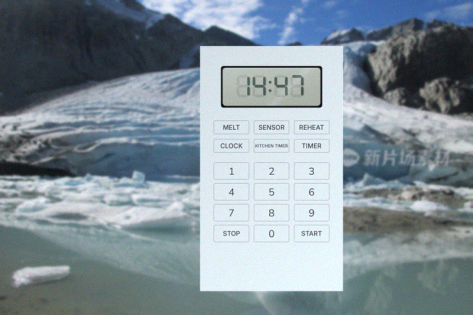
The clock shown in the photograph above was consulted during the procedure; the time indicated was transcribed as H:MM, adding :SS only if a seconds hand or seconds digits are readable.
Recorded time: 14:47
